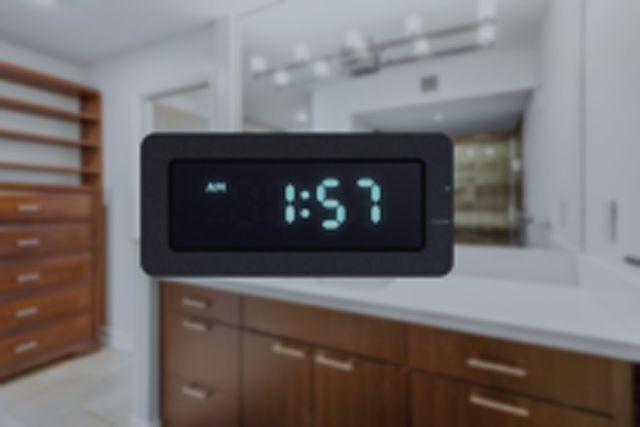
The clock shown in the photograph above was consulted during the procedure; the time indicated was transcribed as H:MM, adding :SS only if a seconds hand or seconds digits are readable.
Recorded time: 1:57
